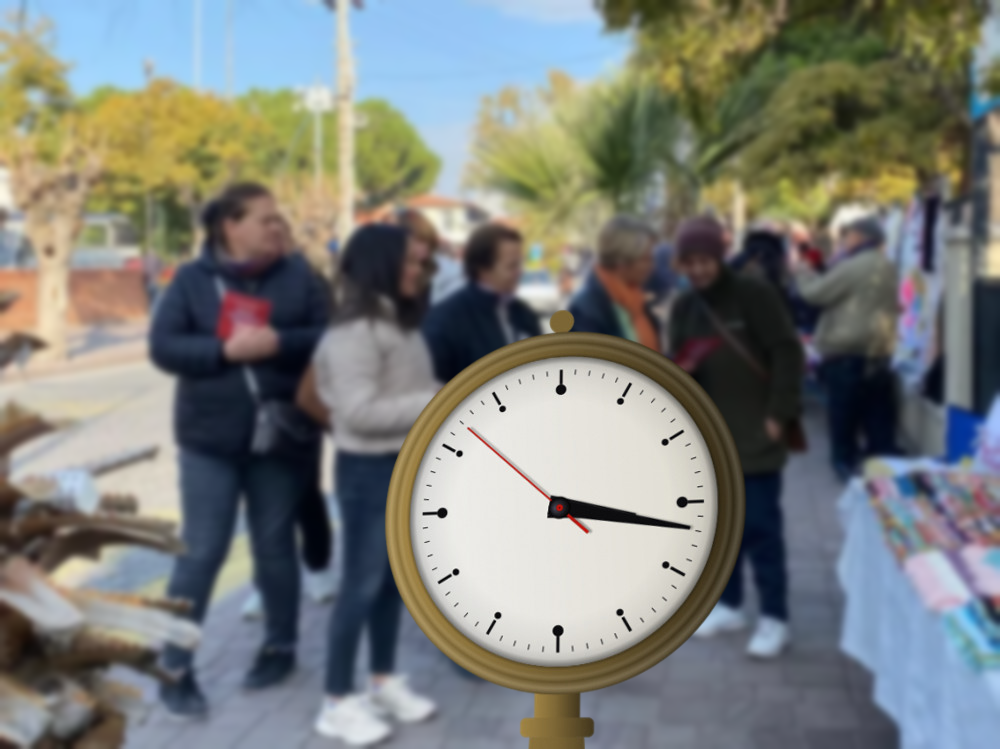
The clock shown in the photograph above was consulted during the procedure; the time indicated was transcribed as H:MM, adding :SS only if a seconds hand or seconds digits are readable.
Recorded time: 3:16:52
